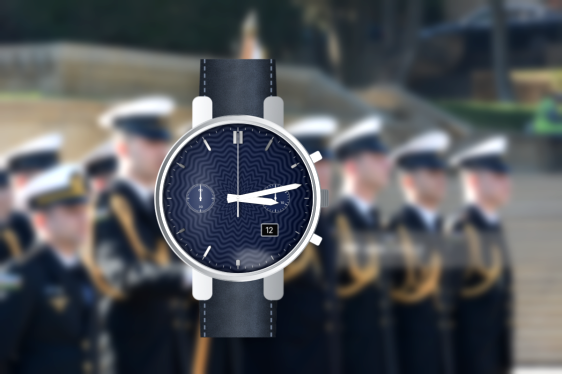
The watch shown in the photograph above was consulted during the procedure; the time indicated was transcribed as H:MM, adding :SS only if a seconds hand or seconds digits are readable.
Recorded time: 3:13
